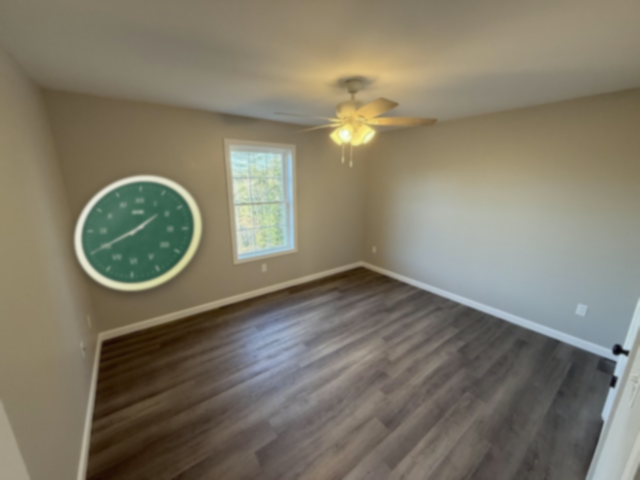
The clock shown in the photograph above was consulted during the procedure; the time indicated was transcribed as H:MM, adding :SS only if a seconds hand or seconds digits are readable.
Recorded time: 1:40
